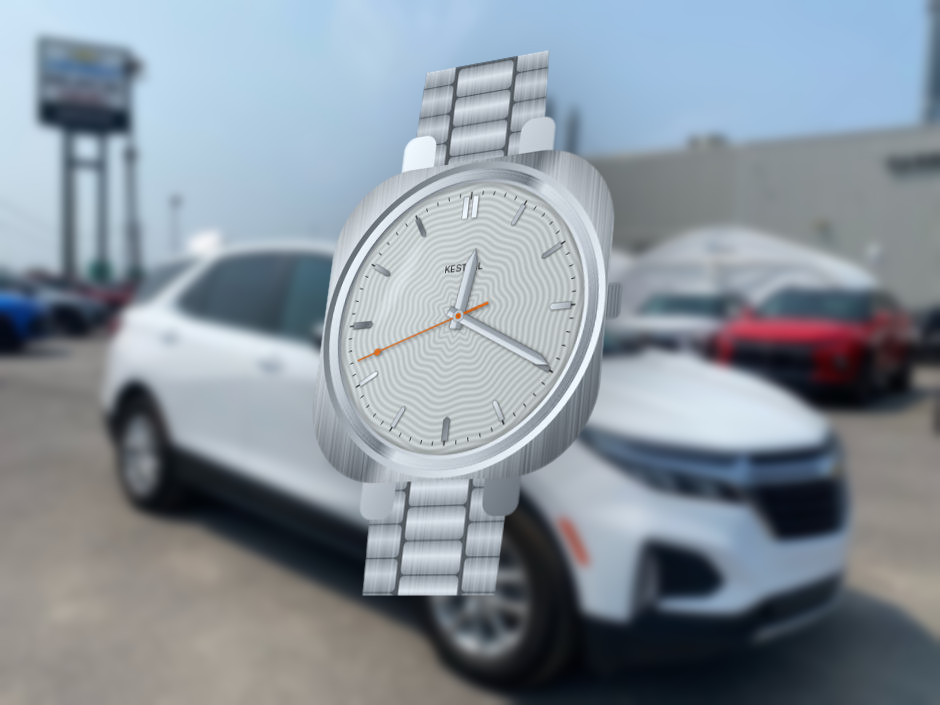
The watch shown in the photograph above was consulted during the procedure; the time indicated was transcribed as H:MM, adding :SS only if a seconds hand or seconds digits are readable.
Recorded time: 12:19:42
